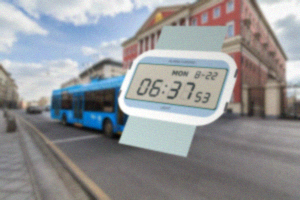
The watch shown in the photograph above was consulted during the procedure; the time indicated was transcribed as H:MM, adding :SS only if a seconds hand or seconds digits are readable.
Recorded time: 6:37
